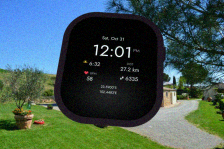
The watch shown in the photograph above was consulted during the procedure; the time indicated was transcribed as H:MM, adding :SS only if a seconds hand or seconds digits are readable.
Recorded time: 12:01
